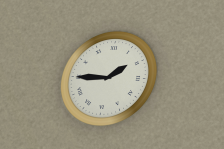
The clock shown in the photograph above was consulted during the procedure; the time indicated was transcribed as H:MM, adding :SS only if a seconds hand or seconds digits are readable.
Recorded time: 1:45
